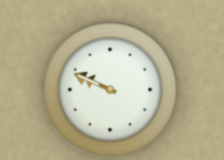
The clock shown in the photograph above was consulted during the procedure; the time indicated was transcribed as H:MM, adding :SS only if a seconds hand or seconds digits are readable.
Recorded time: 9:49
